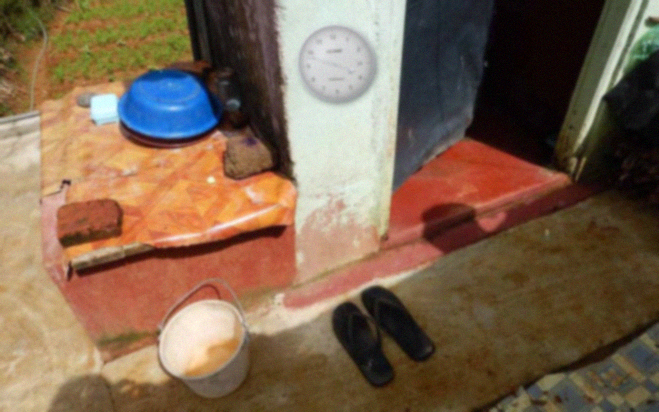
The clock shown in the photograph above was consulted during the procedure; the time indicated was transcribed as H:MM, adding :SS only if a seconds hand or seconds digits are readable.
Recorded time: 3:48
